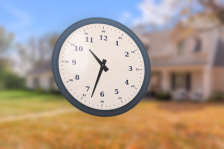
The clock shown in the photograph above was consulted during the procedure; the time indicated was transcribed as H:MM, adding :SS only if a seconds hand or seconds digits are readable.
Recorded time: 10:33
